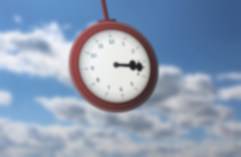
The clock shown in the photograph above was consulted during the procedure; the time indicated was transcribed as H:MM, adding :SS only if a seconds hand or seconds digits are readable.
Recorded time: 3:17
